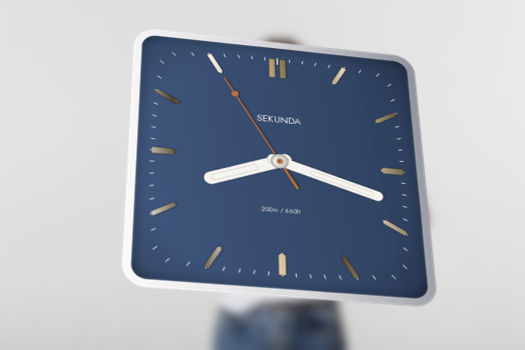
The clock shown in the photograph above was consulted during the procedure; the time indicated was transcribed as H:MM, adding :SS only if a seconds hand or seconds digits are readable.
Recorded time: 8:17:55
